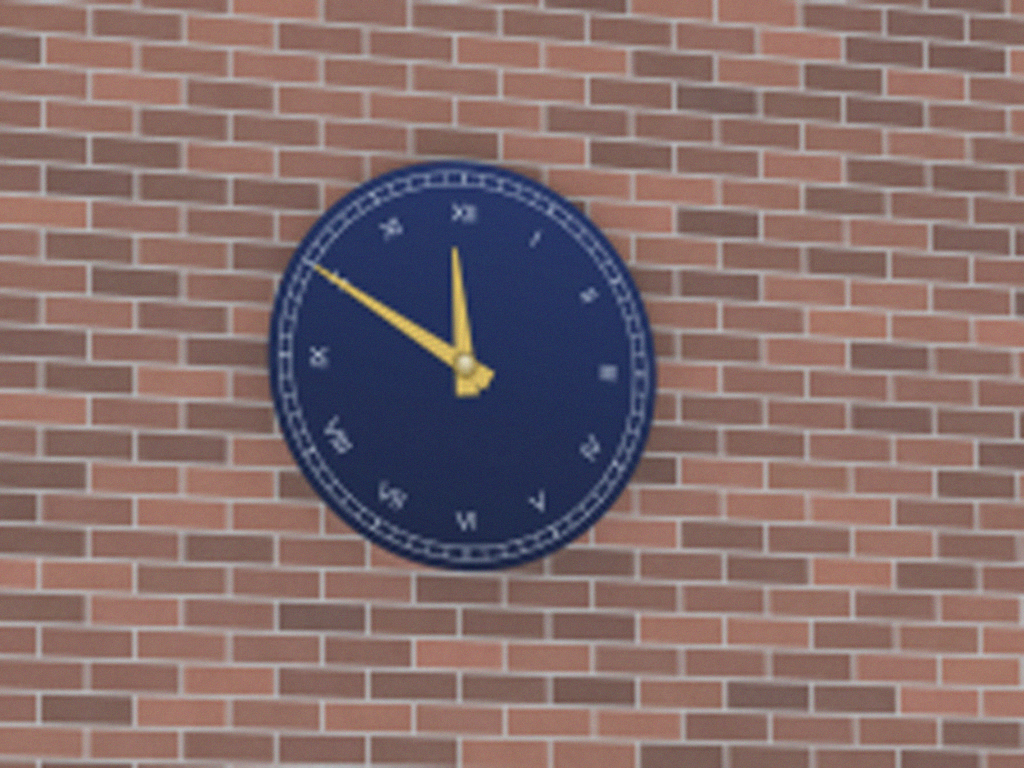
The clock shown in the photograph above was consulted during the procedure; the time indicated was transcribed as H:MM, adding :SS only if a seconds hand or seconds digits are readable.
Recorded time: 11:50
